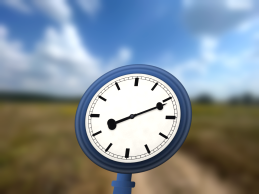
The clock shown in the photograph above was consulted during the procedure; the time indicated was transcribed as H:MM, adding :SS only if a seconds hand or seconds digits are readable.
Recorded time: 8:11
